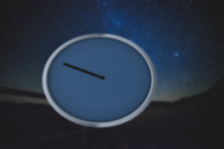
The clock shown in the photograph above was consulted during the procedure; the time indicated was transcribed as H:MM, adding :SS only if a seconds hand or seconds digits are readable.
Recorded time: 9:49
